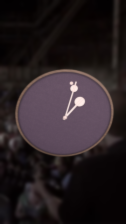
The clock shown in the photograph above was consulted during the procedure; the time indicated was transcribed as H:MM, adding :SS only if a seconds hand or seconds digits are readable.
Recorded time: 1:01
